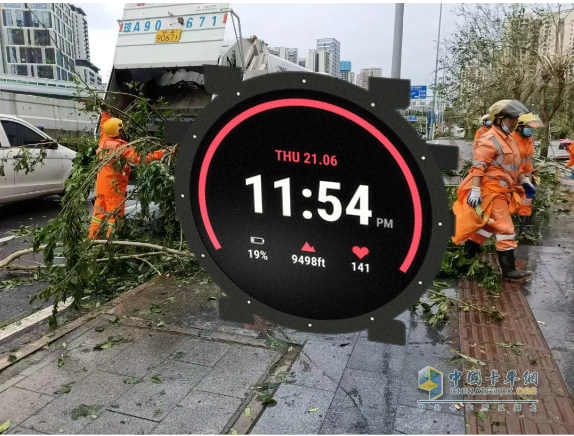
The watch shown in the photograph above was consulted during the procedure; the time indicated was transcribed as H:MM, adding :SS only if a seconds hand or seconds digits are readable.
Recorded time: 11:54
